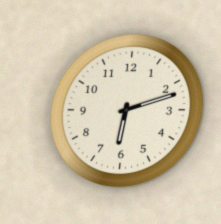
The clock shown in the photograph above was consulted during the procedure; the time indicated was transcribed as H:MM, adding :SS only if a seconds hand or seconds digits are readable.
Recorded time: 6:12
